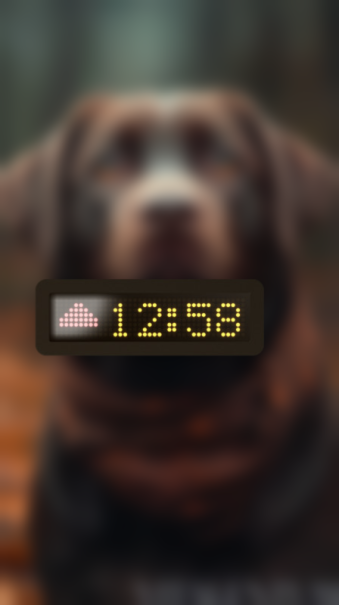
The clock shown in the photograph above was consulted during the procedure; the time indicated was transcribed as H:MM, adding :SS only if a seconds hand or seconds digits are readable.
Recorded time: 12:58
